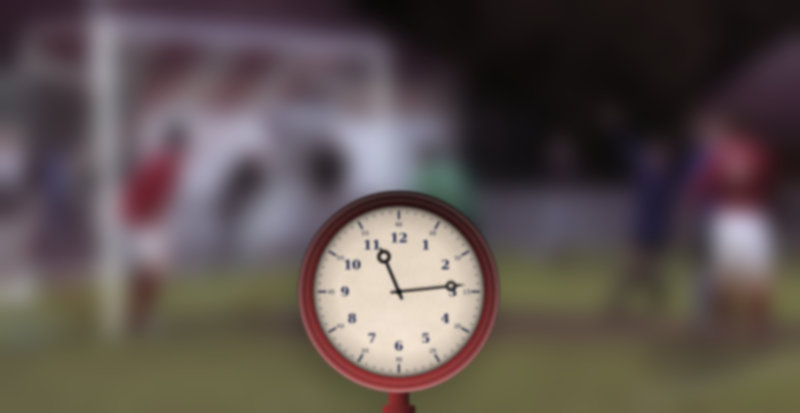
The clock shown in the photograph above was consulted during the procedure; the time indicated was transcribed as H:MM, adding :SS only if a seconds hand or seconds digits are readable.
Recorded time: 11:14
